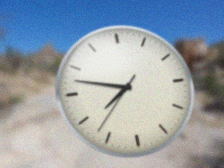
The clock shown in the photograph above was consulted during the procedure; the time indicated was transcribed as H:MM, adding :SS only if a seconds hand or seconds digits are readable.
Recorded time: 7:47:37
